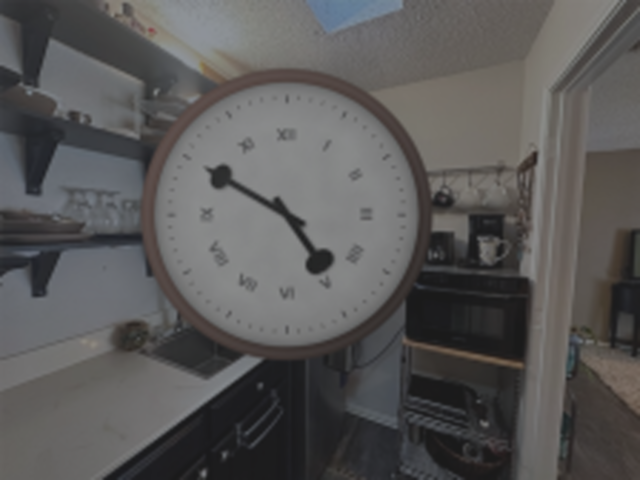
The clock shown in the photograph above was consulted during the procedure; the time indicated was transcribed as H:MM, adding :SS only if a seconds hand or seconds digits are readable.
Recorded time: 4:50
